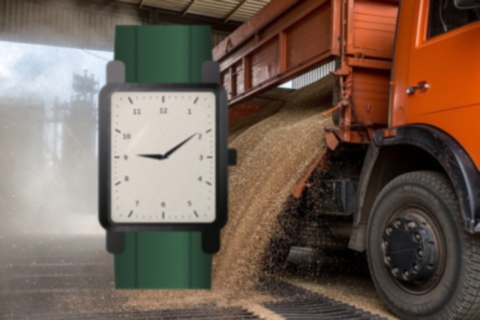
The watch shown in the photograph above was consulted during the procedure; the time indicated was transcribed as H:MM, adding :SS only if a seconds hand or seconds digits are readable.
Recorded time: 9:09
